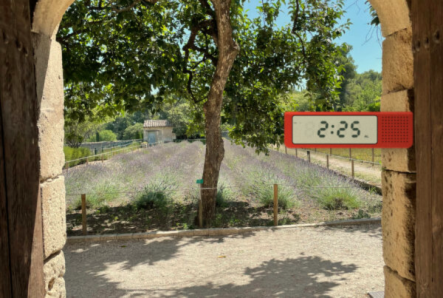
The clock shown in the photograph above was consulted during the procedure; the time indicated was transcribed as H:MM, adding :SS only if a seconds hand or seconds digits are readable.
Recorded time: 2:25
